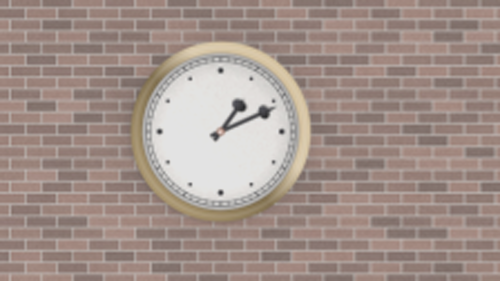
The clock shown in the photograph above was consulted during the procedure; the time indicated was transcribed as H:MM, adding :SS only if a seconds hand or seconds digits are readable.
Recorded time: 1:11
